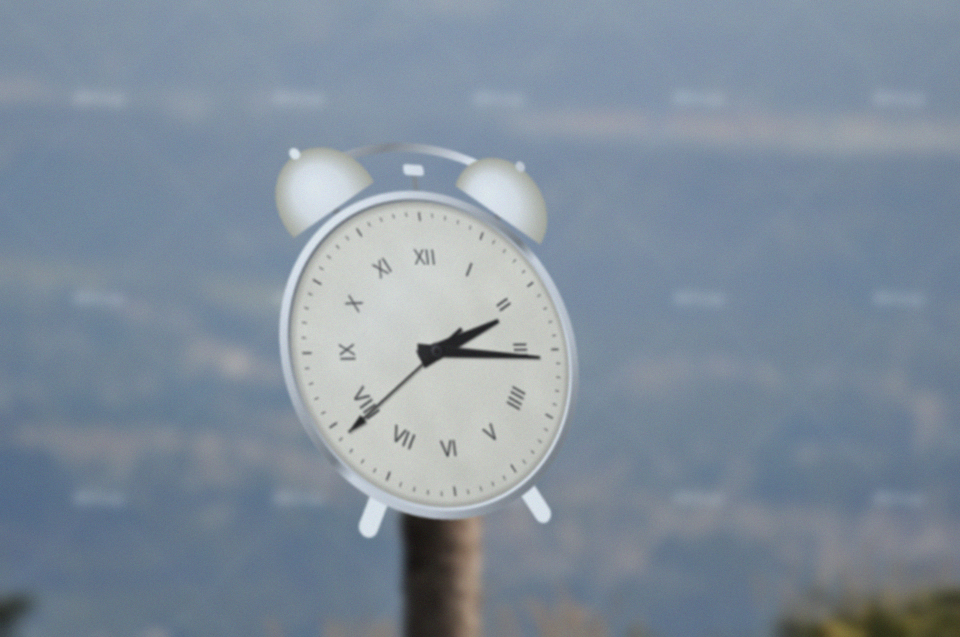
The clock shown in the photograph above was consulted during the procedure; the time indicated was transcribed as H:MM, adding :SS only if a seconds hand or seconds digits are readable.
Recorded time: 2:15:39
